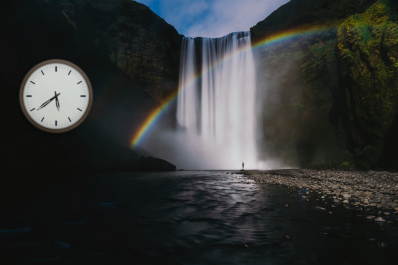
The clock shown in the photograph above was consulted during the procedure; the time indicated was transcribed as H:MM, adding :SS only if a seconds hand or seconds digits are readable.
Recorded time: 5:39
